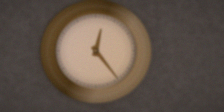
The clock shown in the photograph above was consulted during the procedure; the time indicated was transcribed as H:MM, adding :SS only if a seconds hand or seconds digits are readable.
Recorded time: 12:24
